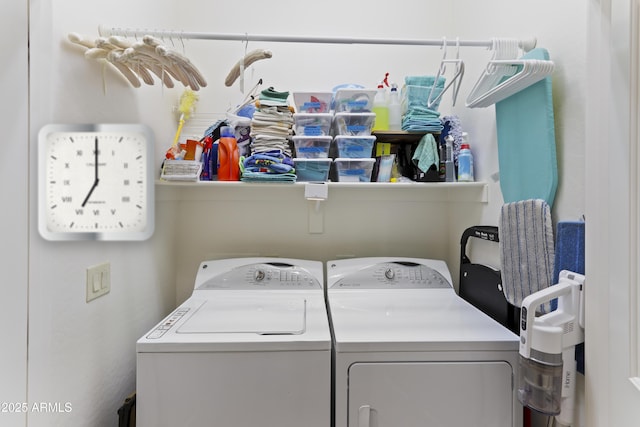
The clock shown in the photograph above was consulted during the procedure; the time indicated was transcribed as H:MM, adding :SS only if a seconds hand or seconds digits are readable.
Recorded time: 7:00
